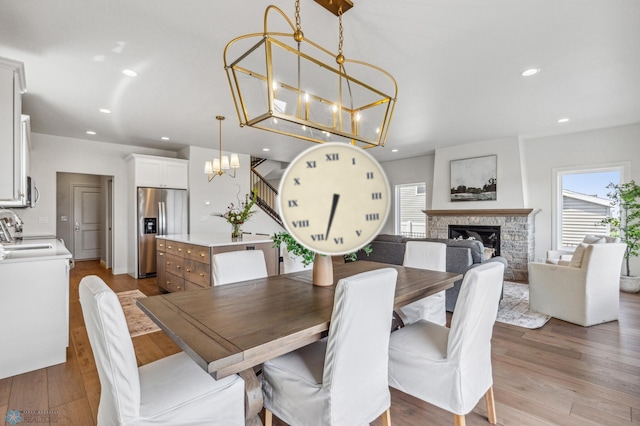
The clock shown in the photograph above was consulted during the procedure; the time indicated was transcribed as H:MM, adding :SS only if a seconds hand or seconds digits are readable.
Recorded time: 6:33
